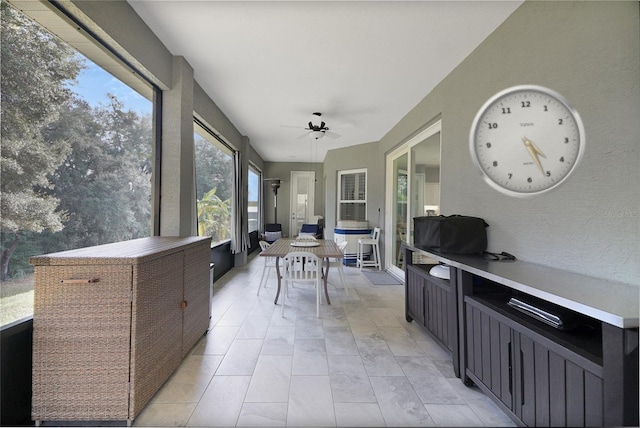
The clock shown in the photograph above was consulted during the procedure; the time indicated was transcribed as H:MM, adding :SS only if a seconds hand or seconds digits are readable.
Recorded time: 4:26
